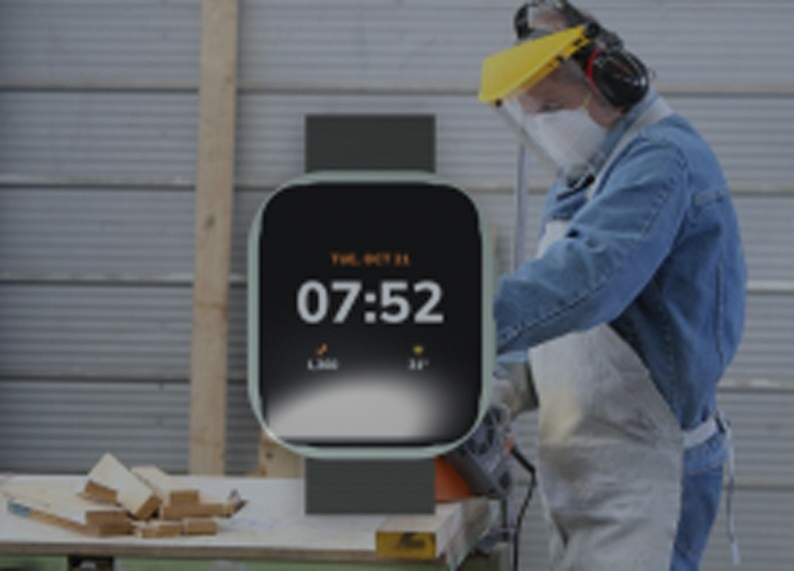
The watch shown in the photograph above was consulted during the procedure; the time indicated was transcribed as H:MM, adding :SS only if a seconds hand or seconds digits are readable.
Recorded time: 7:52
